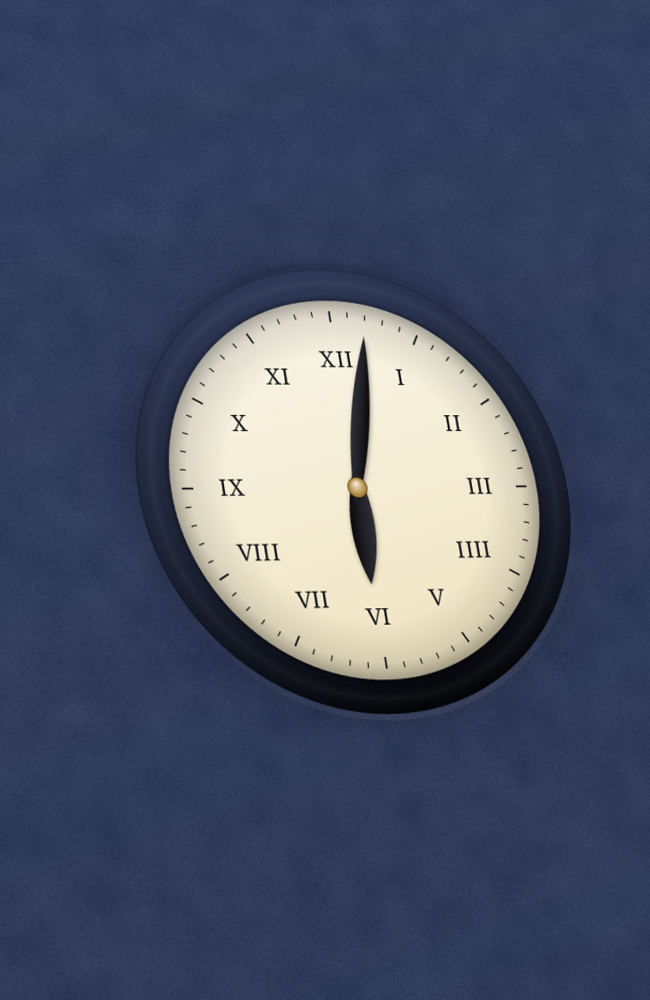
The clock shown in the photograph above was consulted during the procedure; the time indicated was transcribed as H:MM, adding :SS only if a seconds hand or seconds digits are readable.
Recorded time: 6:02
